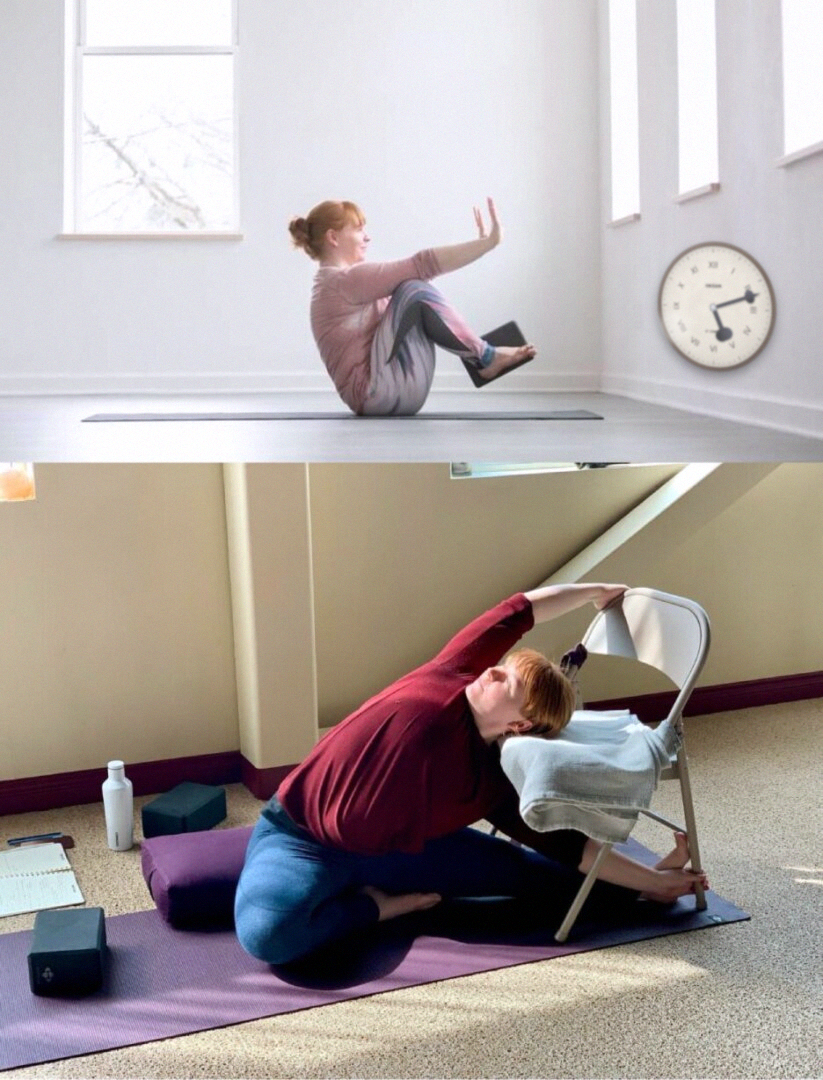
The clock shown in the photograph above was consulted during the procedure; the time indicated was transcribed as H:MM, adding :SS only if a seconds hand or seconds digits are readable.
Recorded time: 5:12
